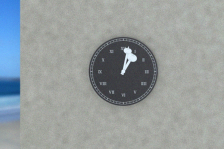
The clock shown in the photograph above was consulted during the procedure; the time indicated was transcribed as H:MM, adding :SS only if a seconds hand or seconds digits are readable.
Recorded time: 1:02
